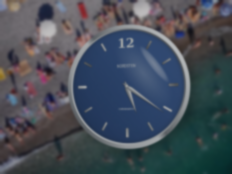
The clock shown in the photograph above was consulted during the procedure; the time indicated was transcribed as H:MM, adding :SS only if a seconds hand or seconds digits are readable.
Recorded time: 5:21
